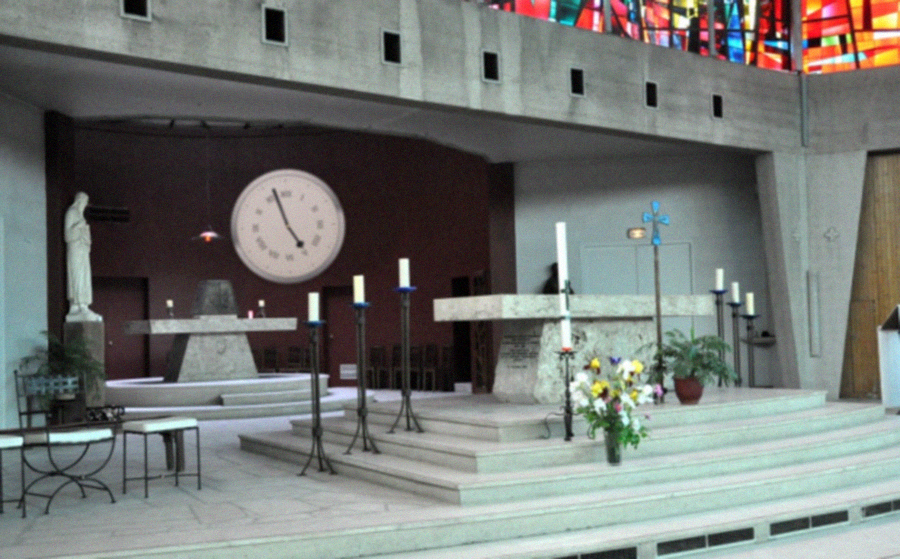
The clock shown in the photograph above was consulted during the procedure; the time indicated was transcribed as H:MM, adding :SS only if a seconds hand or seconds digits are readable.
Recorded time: 4:57
